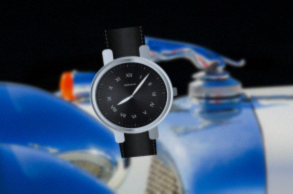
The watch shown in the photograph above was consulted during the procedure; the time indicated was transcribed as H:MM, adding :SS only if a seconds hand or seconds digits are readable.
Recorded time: 8:07
